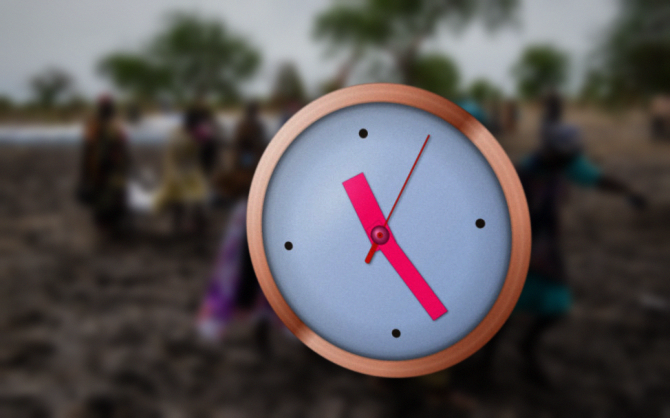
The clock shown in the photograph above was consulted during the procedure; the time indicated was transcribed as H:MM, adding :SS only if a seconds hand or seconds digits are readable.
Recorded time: 11:25:06
